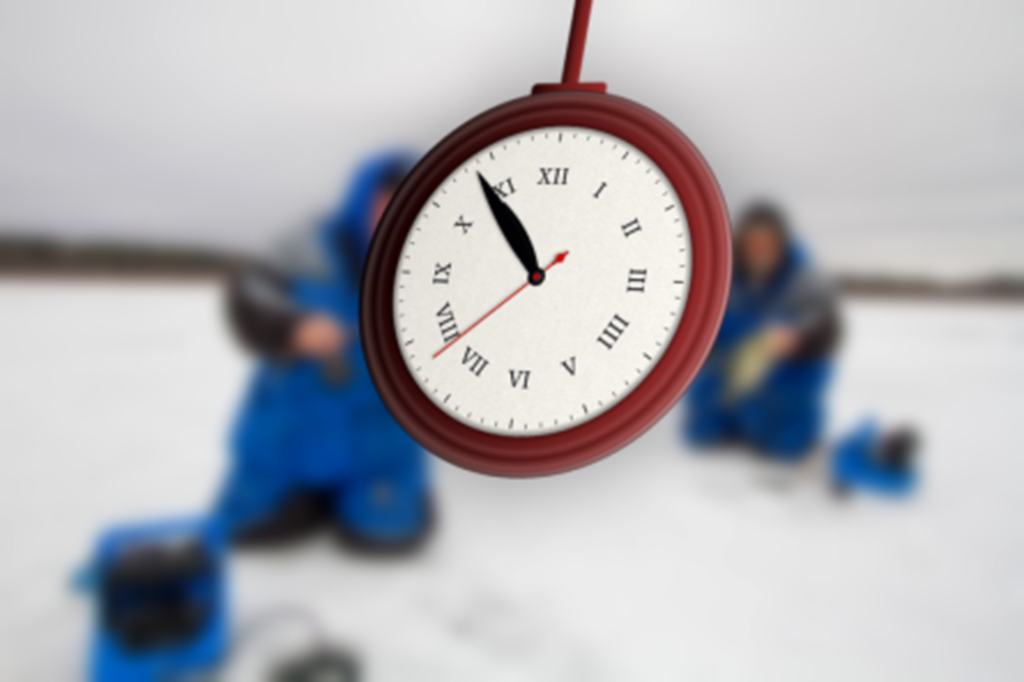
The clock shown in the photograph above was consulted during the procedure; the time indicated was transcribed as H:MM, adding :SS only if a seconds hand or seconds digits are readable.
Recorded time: 10:53:38
